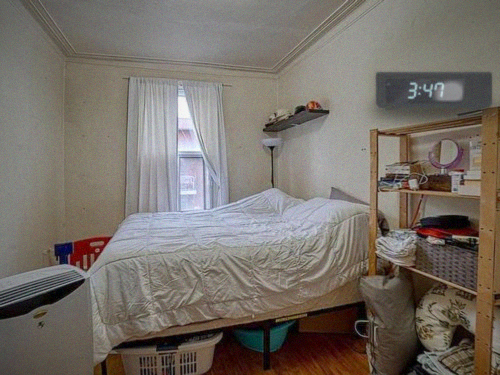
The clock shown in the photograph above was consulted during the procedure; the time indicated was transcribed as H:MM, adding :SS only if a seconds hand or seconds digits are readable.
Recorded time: 3:47
